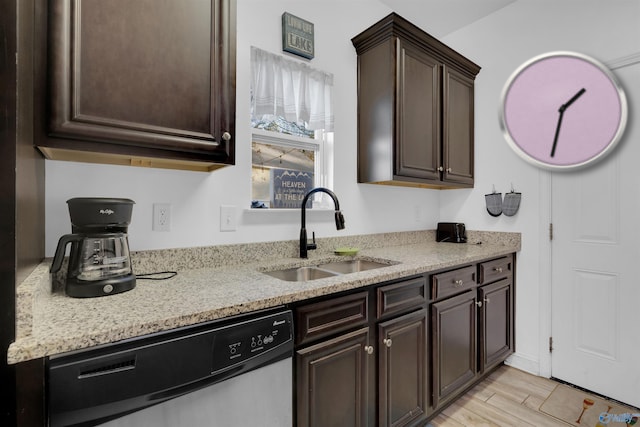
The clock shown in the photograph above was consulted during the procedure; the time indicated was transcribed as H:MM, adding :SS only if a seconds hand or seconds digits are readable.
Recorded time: 1:32
